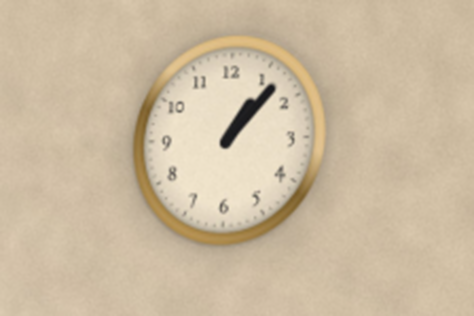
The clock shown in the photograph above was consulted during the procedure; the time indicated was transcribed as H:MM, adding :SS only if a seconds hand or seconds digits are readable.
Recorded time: 1:07
